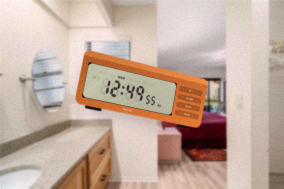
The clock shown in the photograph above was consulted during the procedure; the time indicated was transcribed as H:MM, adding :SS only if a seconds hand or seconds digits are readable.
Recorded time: 12:49:55
